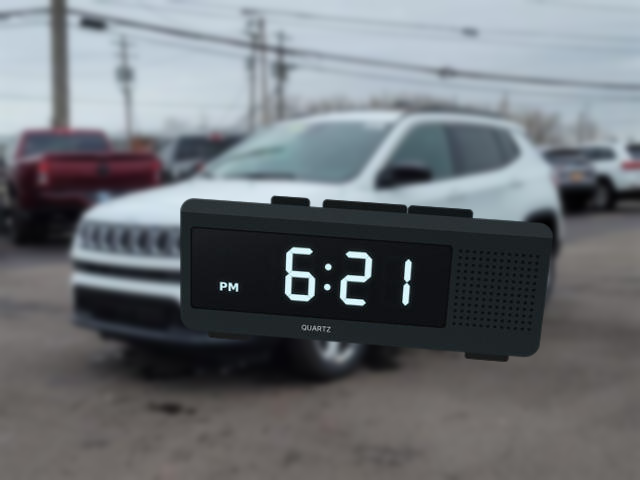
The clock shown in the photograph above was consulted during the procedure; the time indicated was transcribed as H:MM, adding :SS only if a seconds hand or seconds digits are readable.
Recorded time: 6:21
